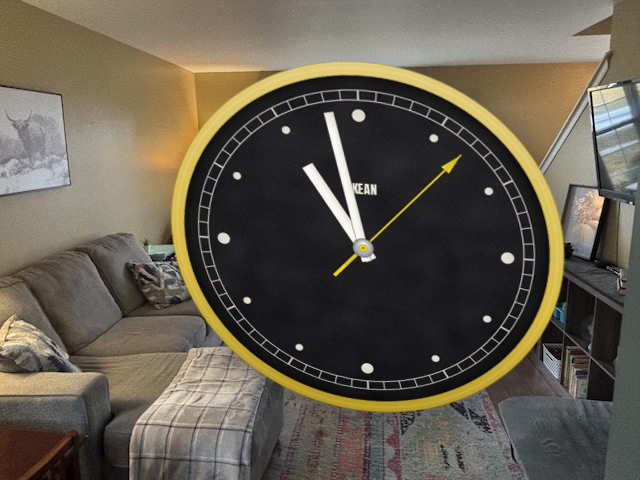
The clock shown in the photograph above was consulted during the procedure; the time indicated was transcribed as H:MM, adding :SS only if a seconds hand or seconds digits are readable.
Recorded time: 10:58:07
